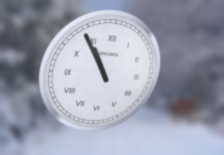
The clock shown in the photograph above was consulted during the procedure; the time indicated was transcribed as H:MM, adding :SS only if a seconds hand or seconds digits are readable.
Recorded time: 10:54
